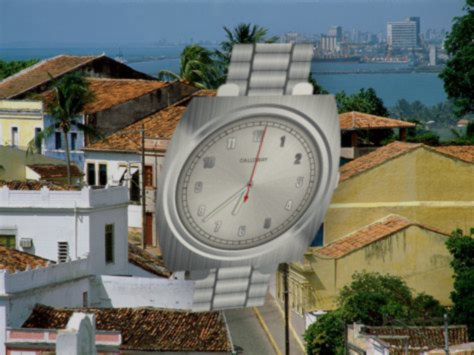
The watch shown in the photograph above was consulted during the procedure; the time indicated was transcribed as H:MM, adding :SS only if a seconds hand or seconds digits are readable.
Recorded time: 6:38:01
